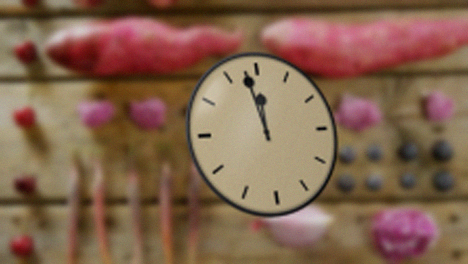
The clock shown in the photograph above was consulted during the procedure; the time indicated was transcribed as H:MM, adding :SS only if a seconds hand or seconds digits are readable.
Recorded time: 11:58
